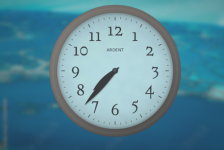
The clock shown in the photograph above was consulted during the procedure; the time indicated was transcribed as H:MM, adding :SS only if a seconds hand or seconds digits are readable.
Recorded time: 7:37
